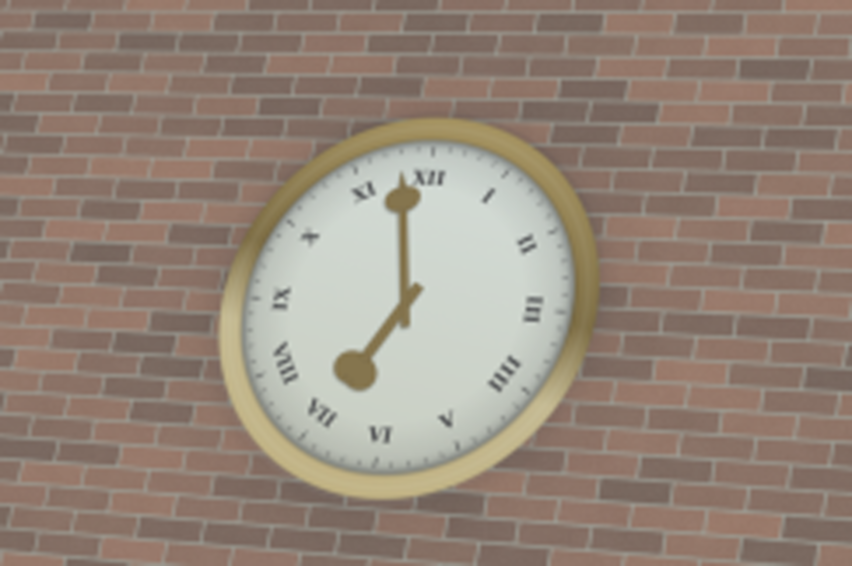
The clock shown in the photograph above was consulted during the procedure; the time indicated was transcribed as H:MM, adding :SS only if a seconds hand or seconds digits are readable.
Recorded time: 6:58
